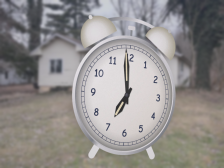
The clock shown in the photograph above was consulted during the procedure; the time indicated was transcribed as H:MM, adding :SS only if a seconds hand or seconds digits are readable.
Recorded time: 6:59
